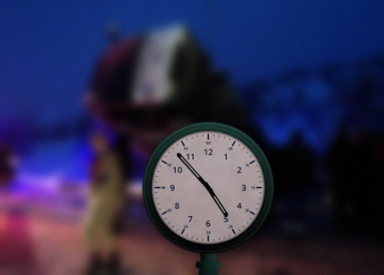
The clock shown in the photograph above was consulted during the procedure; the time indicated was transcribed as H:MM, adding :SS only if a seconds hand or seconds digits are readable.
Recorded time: 4:53
